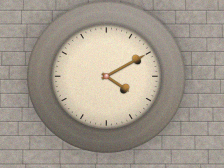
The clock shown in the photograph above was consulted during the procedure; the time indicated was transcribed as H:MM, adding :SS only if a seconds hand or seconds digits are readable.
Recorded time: 4:10
